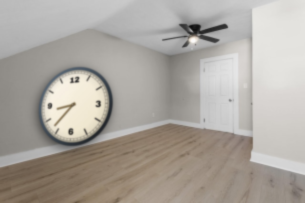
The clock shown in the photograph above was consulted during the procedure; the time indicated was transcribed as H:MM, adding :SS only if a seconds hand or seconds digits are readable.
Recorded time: 8:37
